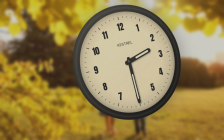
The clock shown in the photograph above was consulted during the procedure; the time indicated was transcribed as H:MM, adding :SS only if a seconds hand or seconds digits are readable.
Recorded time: 2:30
